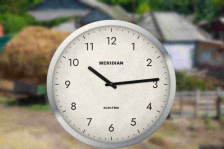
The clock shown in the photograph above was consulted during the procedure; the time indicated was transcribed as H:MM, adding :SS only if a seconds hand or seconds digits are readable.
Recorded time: 10:14
